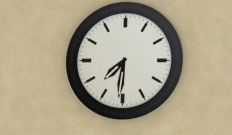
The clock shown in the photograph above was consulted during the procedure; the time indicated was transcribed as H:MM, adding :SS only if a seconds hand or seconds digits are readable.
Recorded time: 7:31
